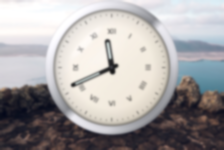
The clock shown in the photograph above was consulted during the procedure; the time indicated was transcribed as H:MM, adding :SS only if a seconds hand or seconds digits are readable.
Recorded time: 11:41
